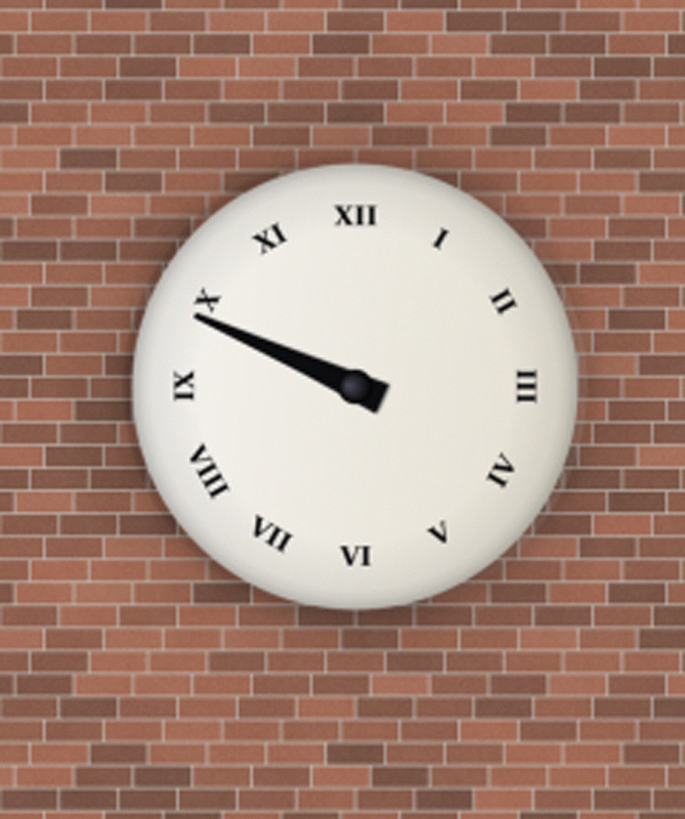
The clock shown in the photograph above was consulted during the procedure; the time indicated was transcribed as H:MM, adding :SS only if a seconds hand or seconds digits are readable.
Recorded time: 9:49
